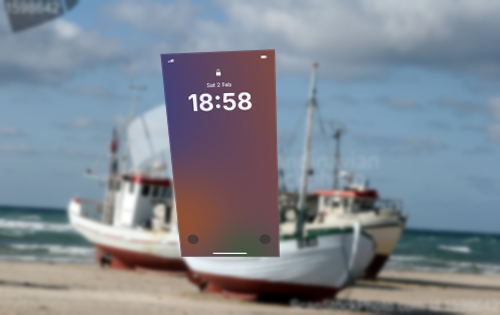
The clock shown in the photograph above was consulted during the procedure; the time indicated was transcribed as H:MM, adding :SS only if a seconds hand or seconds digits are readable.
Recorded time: 18:58
